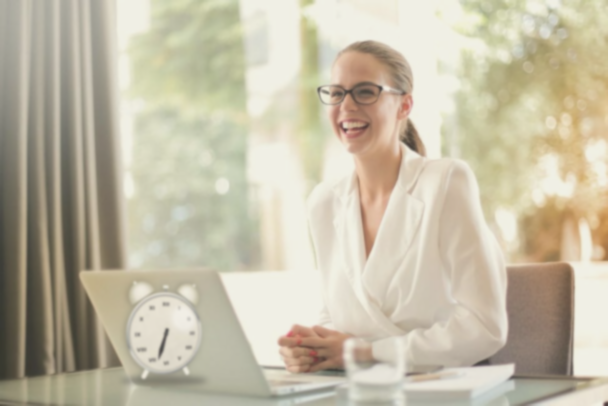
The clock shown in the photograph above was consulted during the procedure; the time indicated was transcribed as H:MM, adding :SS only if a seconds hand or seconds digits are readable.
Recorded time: 6:33
